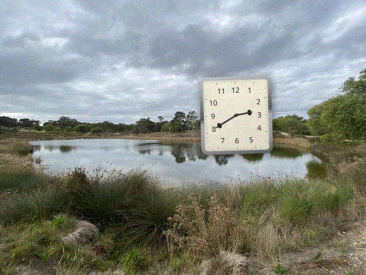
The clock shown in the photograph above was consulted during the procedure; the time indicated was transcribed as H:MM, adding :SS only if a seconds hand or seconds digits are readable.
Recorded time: 2:40
